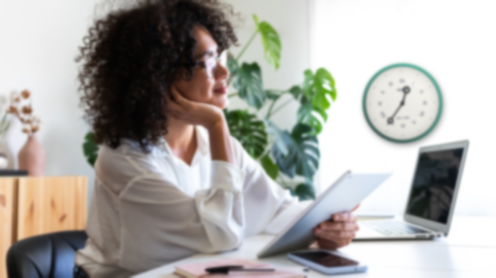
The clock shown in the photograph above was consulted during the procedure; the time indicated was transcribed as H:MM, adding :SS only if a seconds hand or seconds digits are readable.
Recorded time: 12:36
